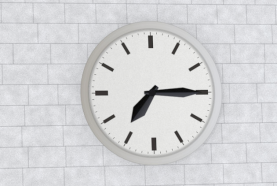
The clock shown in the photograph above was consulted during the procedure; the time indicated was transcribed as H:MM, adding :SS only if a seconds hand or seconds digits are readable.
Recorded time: 7:15
